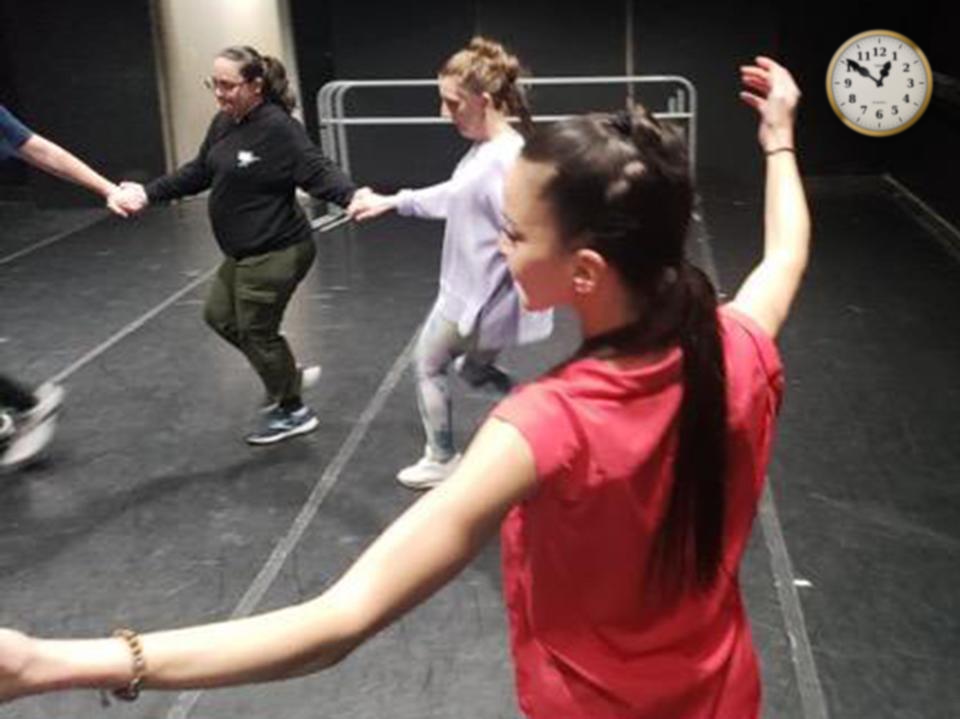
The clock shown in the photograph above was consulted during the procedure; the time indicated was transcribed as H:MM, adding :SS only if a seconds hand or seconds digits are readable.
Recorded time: 12:51
